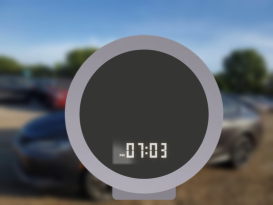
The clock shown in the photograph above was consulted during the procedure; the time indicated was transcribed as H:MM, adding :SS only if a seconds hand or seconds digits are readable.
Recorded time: 7:03
